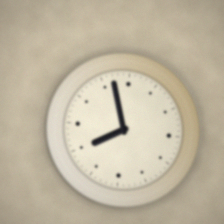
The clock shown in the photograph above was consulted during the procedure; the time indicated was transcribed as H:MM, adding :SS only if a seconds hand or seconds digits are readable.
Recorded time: 7:57
